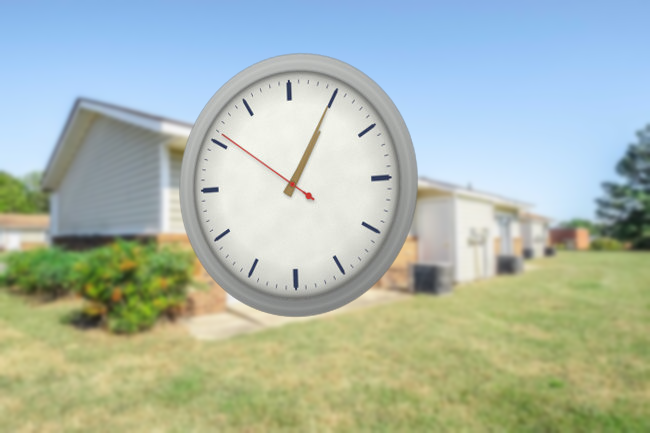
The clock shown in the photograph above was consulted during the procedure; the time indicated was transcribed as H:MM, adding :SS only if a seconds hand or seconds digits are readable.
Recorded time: 1:04:51
